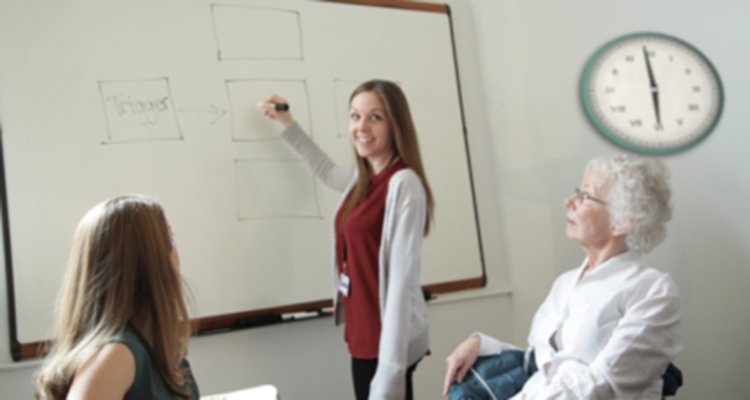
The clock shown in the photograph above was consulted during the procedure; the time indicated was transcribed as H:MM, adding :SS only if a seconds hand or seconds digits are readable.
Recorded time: 5:59
